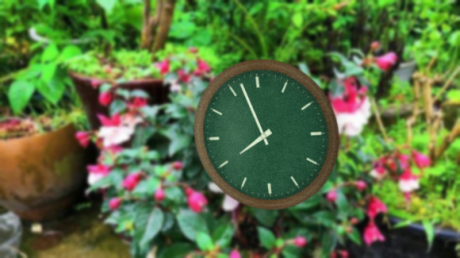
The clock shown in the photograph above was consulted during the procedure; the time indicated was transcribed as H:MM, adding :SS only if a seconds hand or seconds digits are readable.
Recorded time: 7:57
